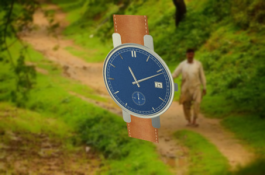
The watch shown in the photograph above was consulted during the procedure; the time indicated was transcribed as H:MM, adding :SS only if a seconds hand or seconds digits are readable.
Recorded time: 11:11
